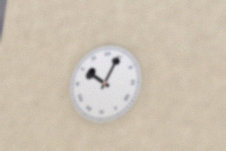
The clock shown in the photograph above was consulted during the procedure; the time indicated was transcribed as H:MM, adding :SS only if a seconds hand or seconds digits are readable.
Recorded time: 10:04
